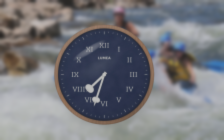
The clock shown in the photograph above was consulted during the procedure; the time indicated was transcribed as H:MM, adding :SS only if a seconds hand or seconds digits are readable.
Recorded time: 7:33
